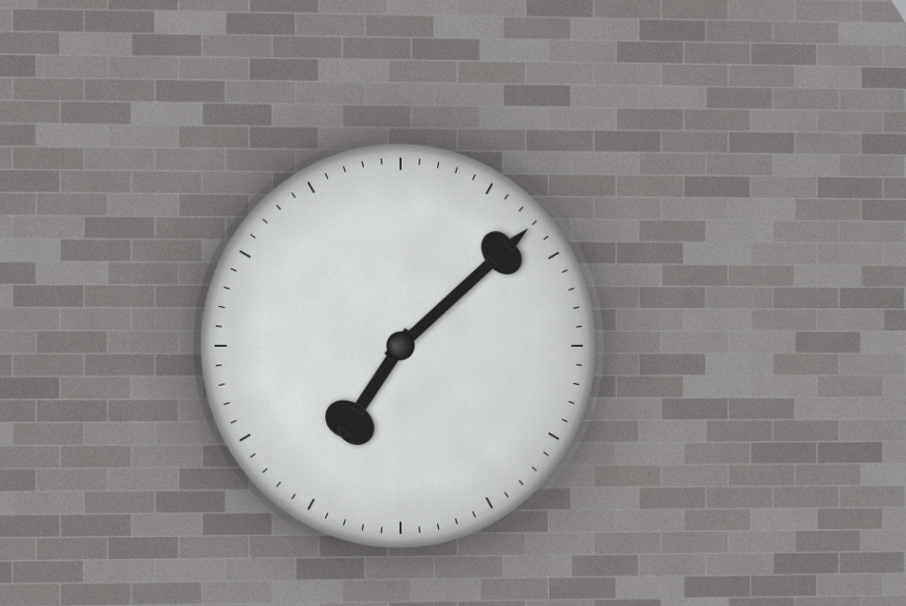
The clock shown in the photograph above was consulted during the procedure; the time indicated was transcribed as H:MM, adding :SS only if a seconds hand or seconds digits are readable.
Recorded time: 7:08
